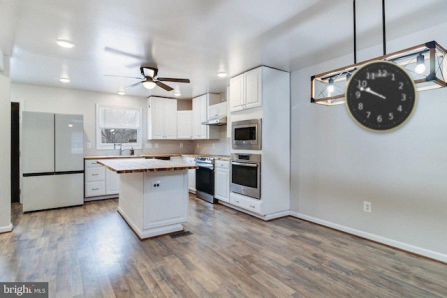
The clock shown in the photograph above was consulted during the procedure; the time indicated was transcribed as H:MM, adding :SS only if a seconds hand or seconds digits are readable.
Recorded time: 9:48
